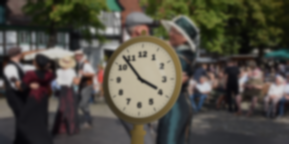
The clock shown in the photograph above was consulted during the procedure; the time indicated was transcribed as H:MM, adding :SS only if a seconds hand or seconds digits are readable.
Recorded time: 3:53
